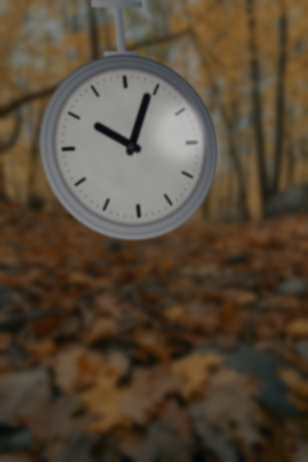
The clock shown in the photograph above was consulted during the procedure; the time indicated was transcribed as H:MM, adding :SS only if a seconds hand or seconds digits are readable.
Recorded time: 10:04
